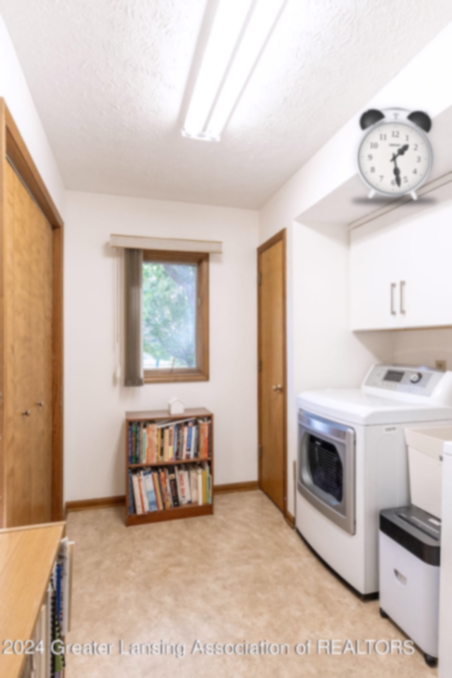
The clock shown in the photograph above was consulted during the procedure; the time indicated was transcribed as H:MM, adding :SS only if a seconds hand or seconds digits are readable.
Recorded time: 1:28
